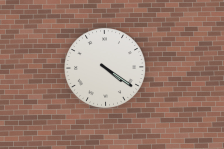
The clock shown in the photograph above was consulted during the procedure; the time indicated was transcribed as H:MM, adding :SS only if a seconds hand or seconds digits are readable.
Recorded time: 4:21
